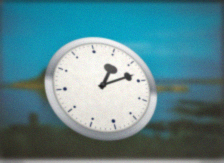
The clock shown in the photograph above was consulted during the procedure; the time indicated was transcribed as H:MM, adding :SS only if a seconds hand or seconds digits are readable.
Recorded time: 1:13
